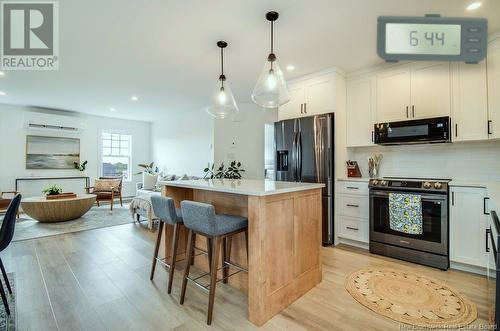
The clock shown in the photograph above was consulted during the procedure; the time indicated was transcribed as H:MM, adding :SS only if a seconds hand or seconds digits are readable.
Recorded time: 6:44
